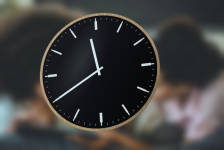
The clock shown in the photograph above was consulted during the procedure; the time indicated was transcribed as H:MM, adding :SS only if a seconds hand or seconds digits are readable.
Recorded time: 11:40
